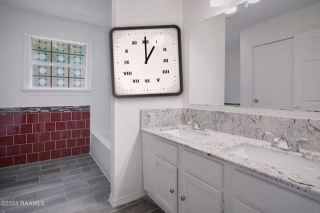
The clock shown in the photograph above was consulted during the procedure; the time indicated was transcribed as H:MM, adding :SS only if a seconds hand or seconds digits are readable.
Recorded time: 1:00
